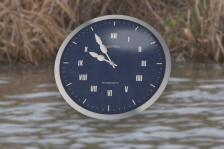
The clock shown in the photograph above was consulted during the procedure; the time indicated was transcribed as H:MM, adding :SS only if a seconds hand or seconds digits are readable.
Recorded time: 9:55
